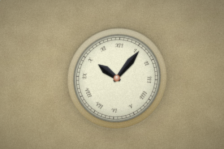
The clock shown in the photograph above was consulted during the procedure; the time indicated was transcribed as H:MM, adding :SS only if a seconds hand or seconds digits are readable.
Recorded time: 10:06
